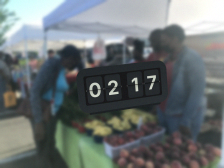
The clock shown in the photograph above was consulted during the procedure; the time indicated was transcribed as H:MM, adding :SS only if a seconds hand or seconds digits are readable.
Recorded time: 2:17
